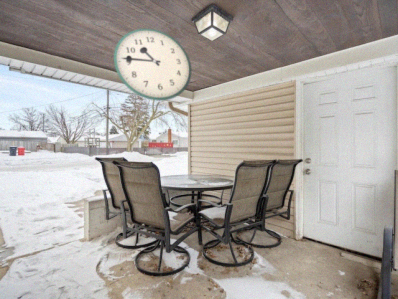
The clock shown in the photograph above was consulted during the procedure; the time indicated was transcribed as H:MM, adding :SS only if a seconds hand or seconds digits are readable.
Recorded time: 10:46
